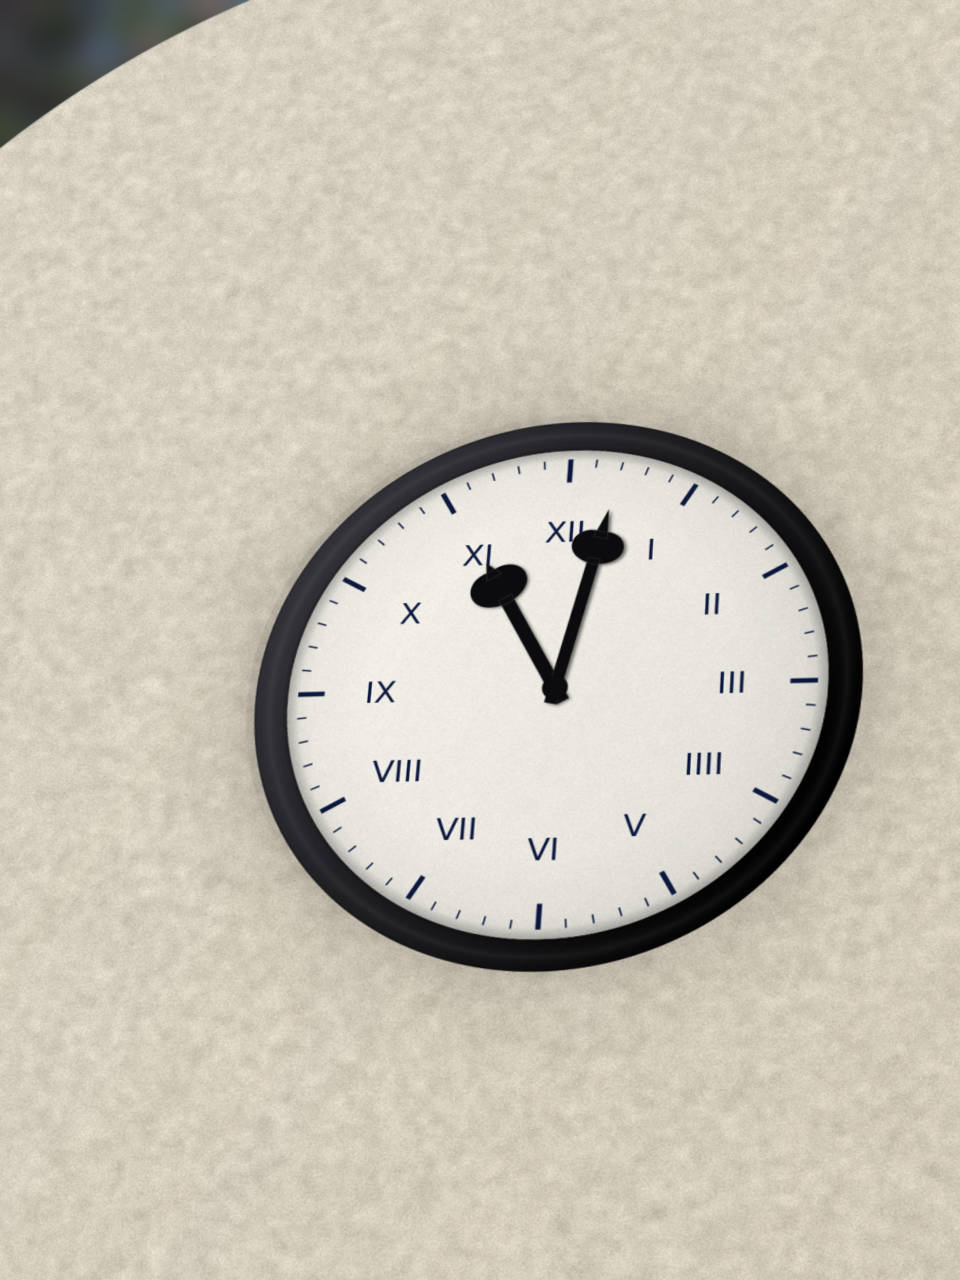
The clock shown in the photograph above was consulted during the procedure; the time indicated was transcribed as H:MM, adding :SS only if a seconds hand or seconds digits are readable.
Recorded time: 11:02
